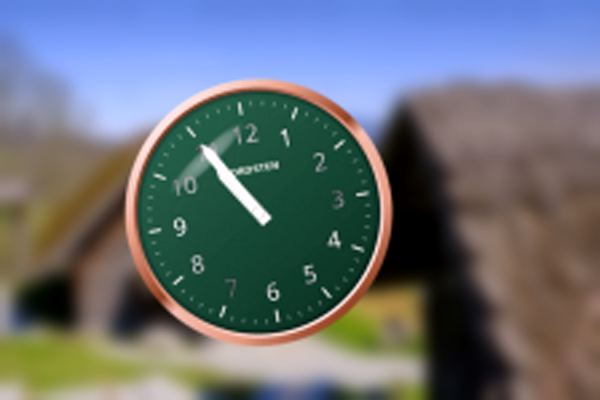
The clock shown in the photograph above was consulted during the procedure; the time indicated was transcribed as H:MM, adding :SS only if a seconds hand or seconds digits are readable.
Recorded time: 10:55
